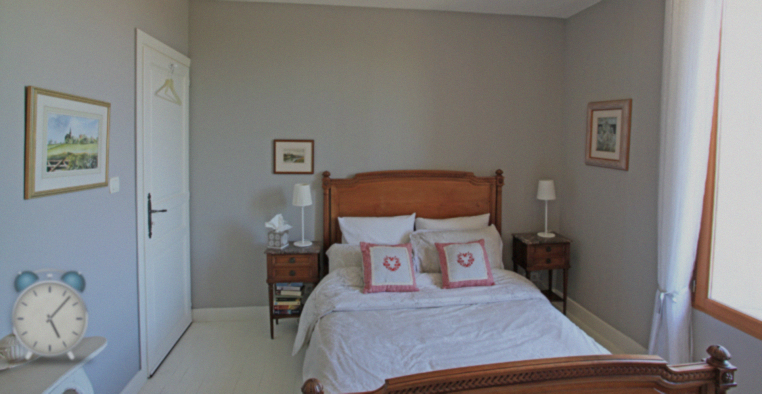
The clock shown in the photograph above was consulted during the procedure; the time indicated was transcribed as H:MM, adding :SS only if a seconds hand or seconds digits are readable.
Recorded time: 5:07
